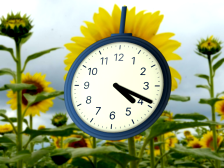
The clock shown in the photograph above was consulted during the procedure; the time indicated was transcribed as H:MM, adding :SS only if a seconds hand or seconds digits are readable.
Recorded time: 4:19
